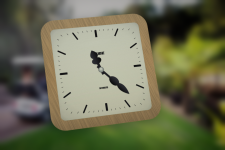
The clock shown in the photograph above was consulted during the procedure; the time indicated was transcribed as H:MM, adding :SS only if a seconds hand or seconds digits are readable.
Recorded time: 11:23
